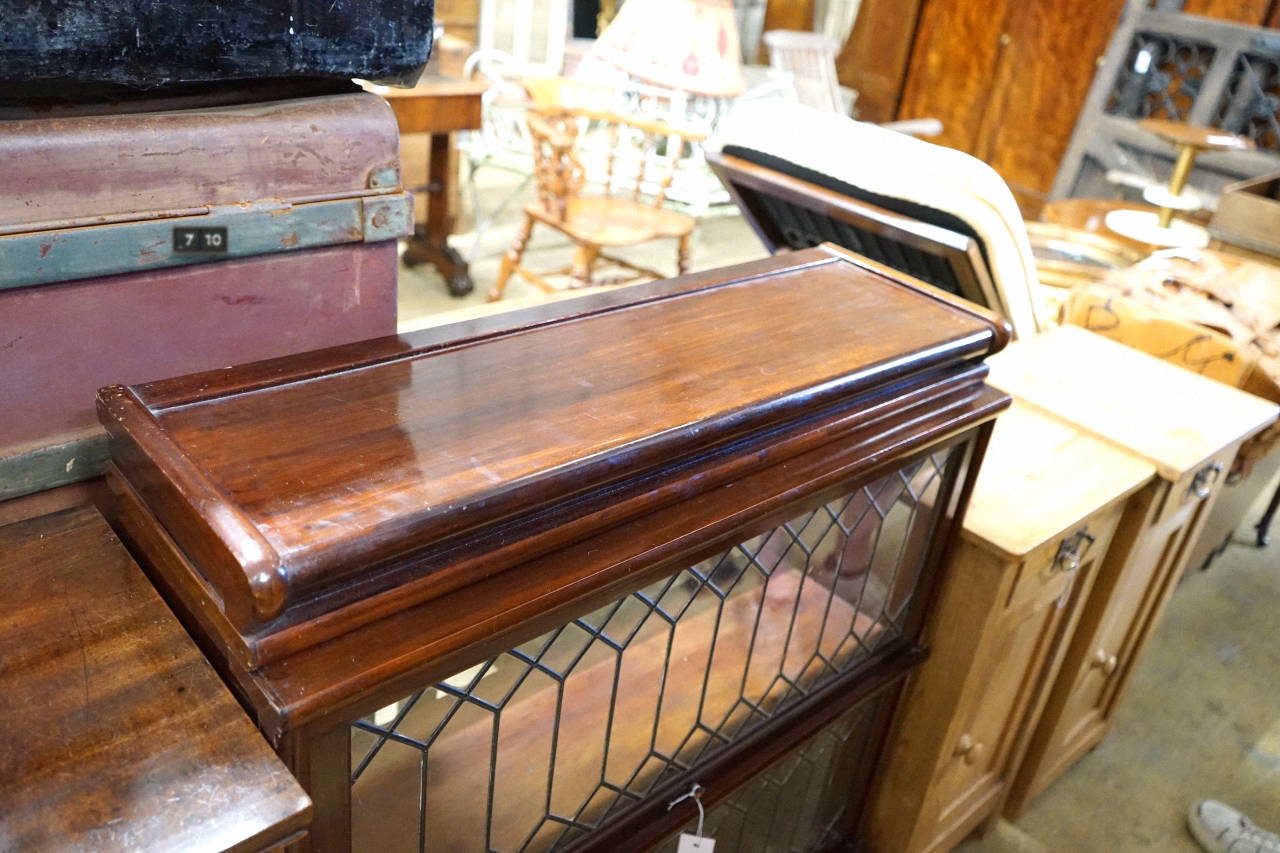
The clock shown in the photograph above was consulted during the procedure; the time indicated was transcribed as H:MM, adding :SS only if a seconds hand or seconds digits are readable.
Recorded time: 7:10
